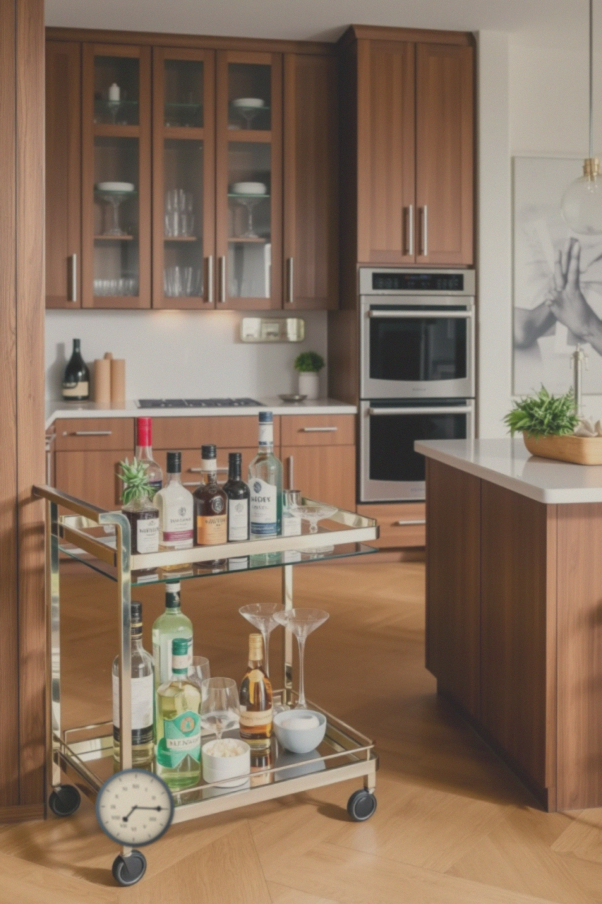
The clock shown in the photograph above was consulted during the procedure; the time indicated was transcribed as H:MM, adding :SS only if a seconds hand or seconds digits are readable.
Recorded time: 7:15
